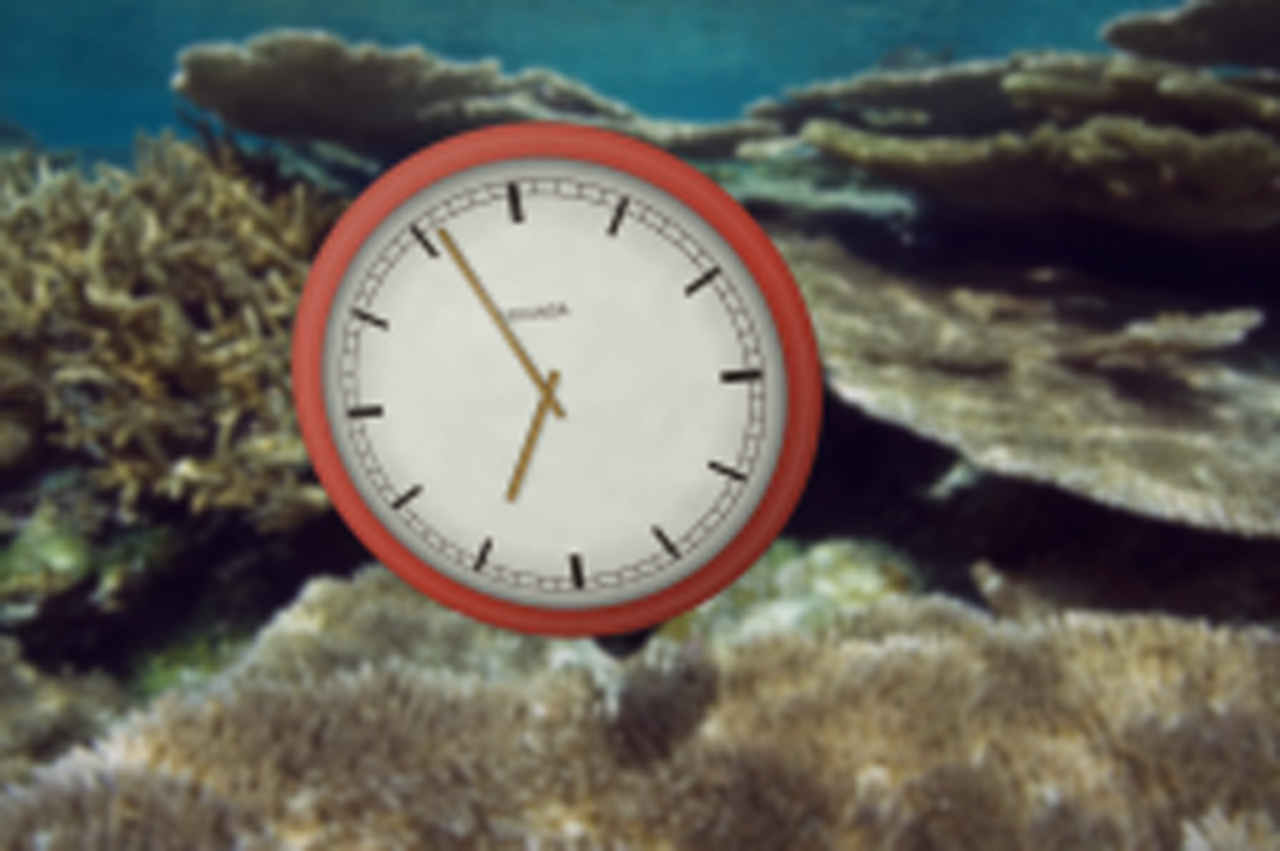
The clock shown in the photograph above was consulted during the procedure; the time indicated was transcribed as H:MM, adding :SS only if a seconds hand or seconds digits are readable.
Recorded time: 6:56
